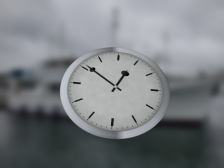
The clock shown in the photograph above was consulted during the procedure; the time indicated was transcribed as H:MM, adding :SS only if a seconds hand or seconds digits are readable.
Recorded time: 12:51
